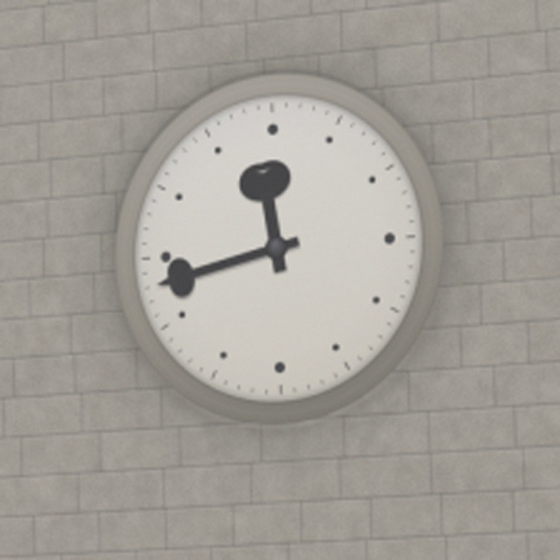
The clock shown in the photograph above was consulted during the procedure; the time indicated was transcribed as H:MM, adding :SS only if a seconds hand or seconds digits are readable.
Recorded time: 11:43
